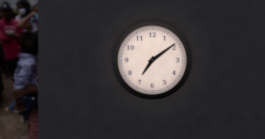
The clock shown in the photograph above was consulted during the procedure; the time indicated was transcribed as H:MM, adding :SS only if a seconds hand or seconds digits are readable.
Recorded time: 7:09
